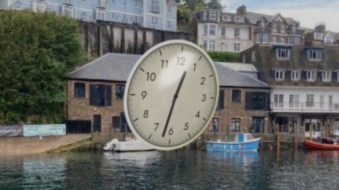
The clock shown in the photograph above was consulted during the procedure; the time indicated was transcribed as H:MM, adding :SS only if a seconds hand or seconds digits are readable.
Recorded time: 12:32
